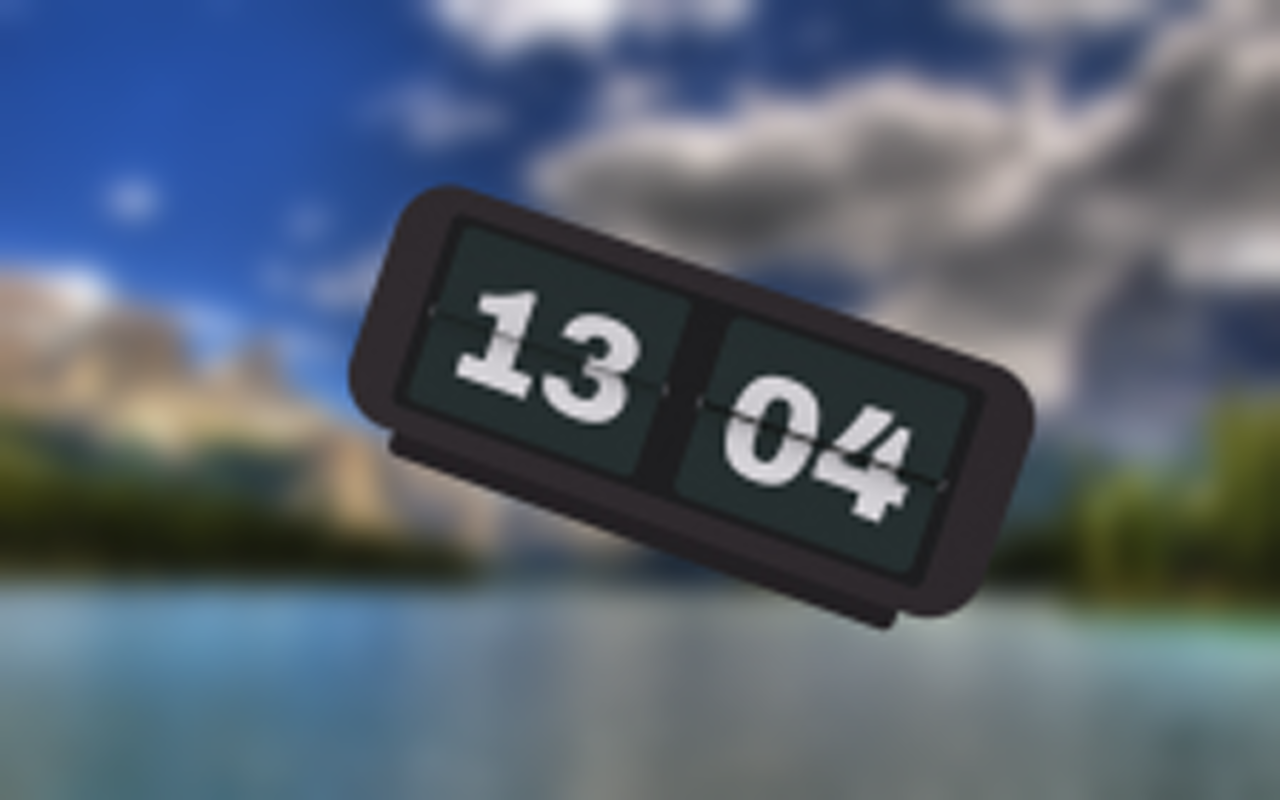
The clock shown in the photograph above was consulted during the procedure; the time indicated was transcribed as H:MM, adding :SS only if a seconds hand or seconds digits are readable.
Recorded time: 13:04
